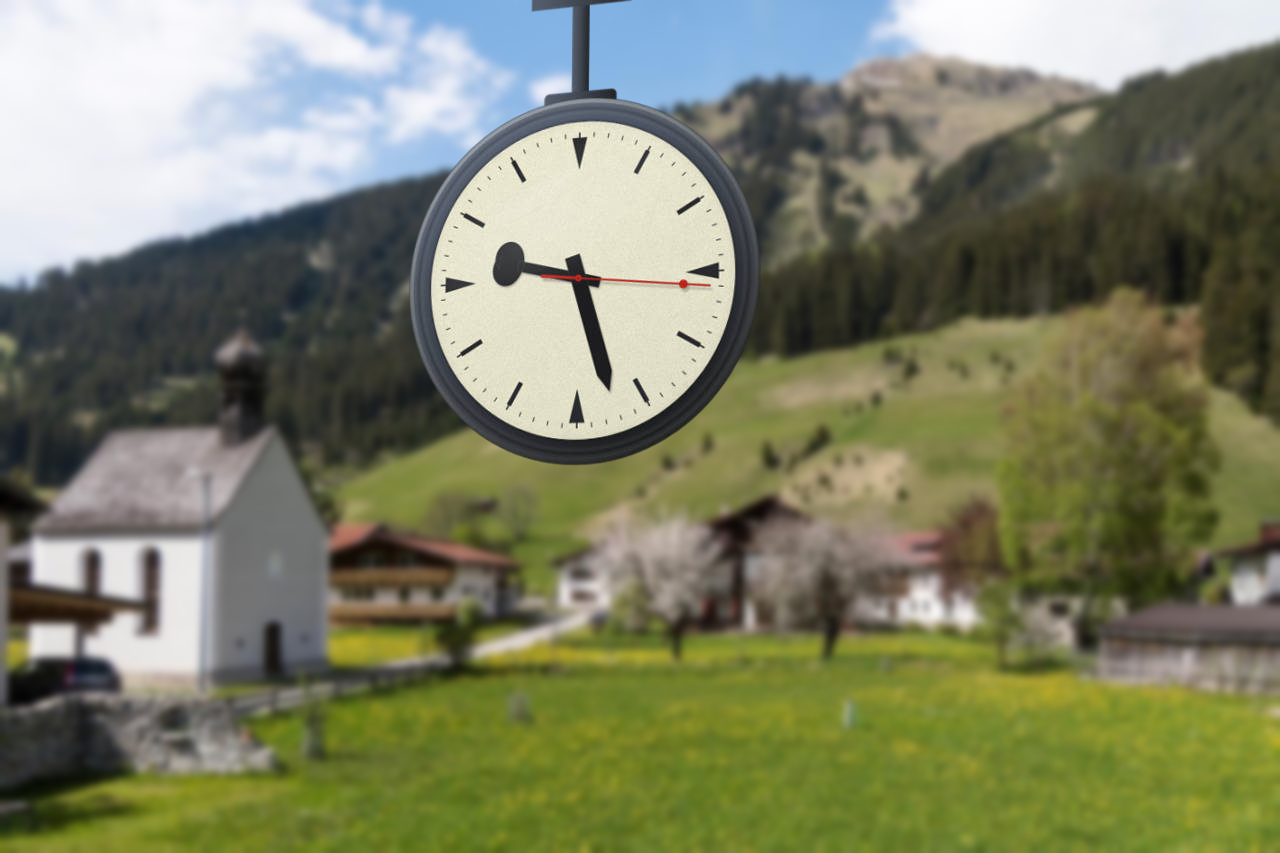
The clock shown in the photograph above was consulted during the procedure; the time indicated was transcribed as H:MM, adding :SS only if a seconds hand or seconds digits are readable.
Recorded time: 9:27:16
